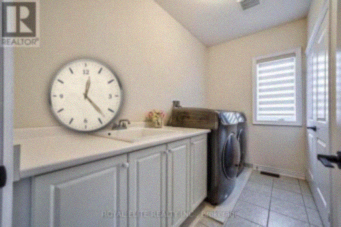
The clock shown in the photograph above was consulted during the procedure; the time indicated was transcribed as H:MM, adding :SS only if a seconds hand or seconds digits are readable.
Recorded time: 12:23
